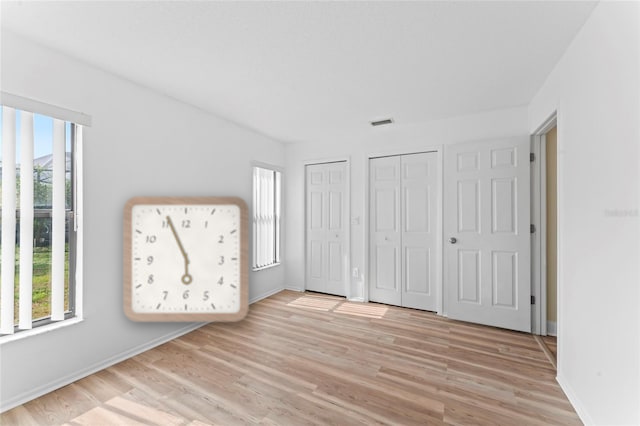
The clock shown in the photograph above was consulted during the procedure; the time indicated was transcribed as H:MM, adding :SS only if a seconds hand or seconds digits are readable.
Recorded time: 5:56
